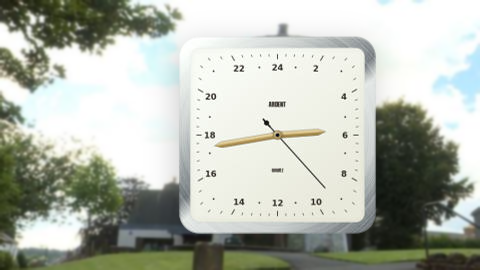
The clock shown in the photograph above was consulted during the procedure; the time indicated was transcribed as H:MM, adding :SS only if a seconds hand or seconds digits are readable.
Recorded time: 5:43:23
